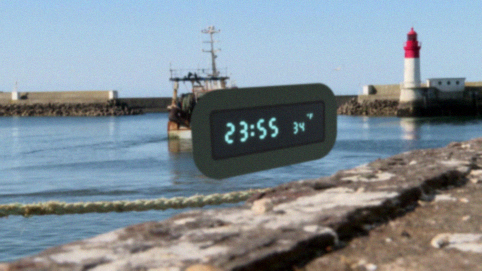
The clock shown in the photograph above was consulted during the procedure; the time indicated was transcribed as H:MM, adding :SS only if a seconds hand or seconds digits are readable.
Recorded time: 23:55
